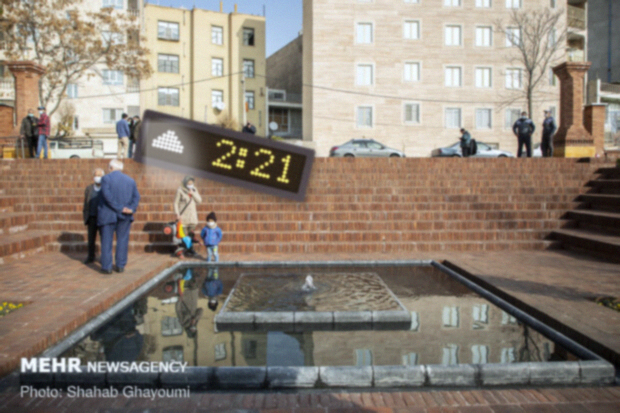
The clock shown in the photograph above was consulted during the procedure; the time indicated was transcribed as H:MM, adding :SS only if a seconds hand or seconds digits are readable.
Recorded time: 2:21
